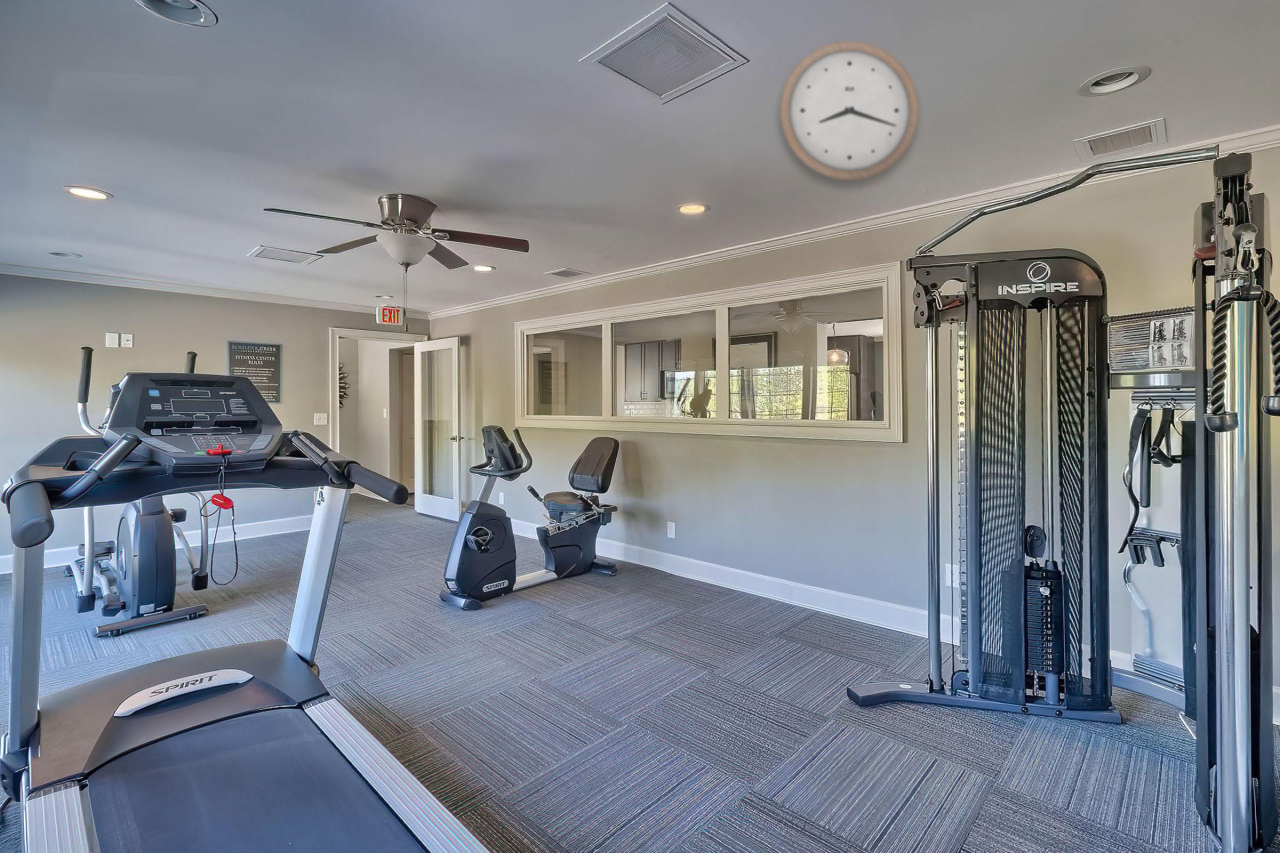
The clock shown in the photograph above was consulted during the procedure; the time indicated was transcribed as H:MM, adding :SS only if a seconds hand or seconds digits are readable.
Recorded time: 8:18
